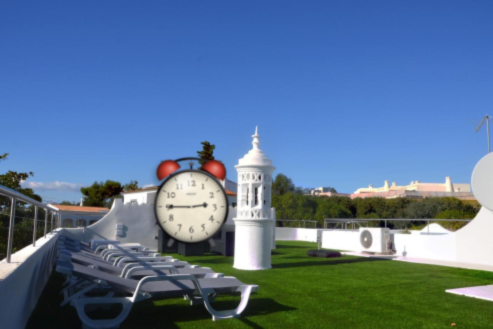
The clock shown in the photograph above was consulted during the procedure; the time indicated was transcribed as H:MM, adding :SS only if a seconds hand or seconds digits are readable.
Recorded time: 2:45
